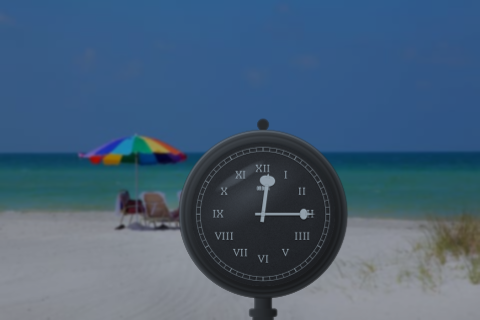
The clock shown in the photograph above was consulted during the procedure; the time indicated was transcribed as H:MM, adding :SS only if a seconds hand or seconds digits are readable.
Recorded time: 12:15
